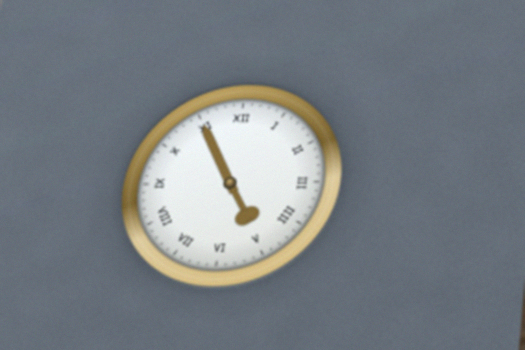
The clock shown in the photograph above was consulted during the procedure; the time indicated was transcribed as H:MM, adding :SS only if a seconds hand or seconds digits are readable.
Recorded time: 4:55
